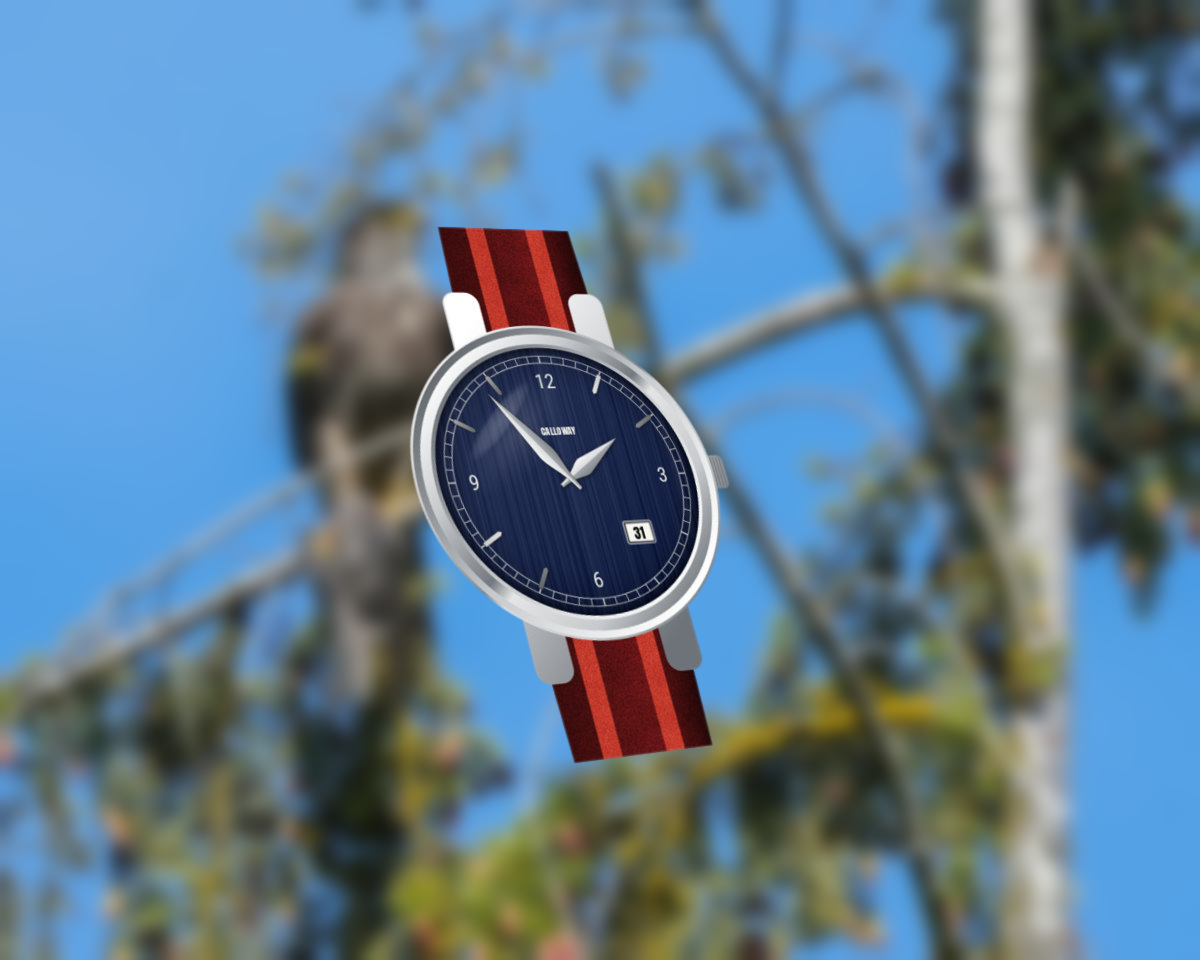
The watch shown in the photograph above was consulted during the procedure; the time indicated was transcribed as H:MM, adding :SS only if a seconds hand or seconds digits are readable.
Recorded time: 1:54
